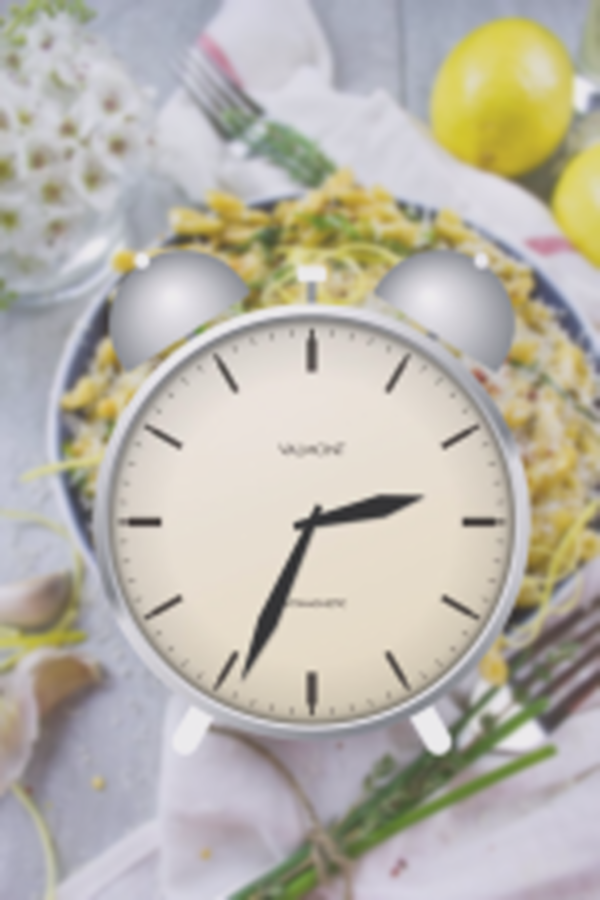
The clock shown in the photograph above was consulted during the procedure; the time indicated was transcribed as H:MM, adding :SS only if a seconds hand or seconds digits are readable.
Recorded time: 2:34
